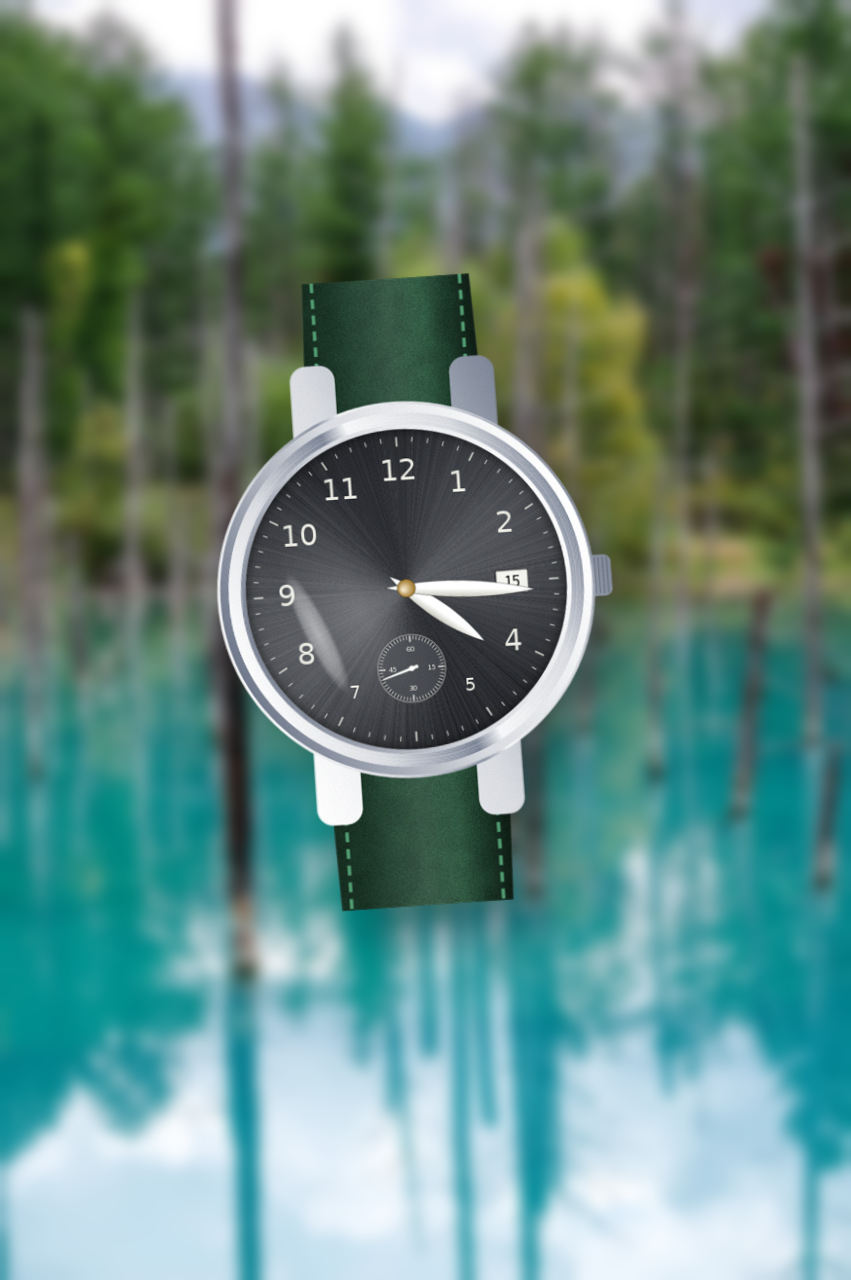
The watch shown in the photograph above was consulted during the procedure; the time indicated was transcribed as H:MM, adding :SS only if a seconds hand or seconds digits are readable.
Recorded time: 4:15:42
